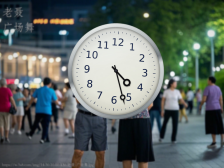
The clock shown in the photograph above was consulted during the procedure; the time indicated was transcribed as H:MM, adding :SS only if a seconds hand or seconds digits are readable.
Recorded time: 4:27
